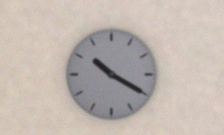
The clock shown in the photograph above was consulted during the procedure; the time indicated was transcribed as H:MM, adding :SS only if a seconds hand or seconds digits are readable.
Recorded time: 10:20
